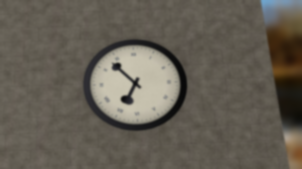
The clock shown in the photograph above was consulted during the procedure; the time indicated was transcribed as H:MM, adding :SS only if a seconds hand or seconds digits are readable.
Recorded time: 6:53
